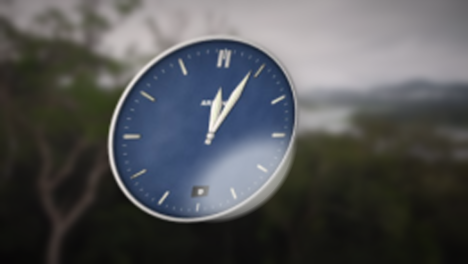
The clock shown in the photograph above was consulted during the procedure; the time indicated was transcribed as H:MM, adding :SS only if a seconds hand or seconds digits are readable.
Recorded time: 12:04
